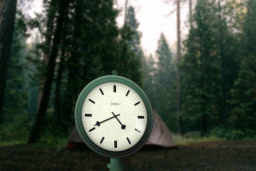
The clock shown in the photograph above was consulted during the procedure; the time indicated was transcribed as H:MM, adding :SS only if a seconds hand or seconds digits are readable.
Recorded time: 4:41
